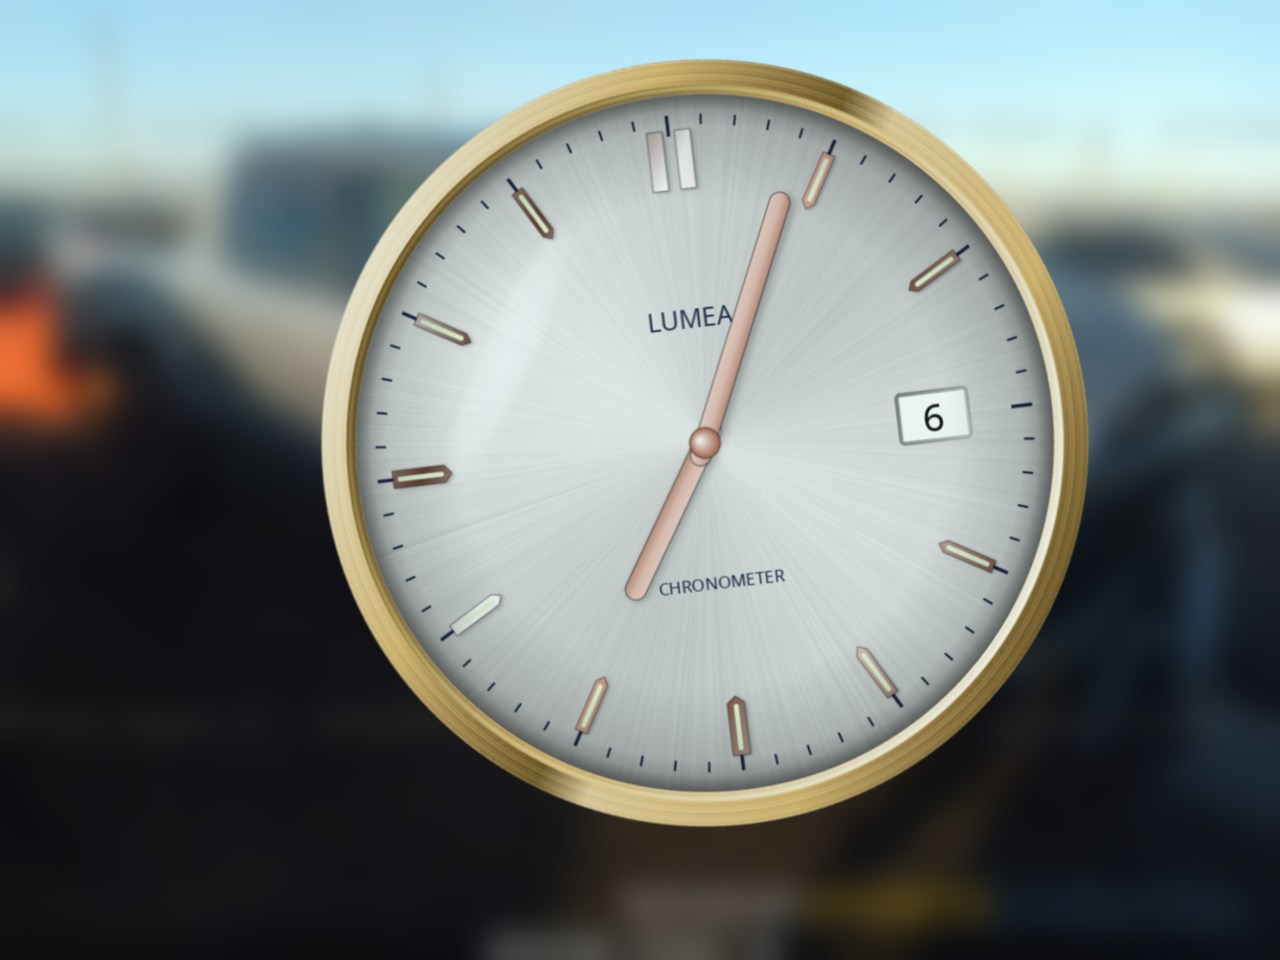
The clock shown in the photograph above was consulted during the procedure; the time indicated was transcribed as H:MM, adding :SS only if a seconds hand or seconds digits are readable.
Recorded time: 7:04
